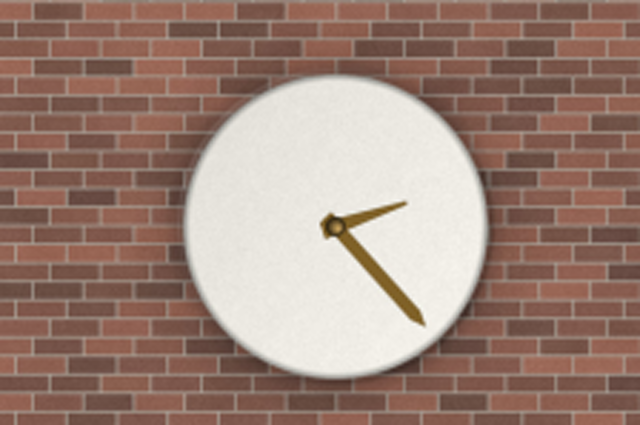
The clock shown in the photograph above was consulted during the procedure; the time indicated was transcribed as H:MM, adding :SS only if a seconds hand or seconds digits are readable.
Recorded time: 2:23
